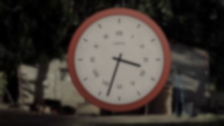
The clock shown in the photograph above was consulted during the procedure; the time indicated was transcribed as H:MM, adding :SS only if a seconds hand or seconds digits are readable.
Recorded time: 3:33
